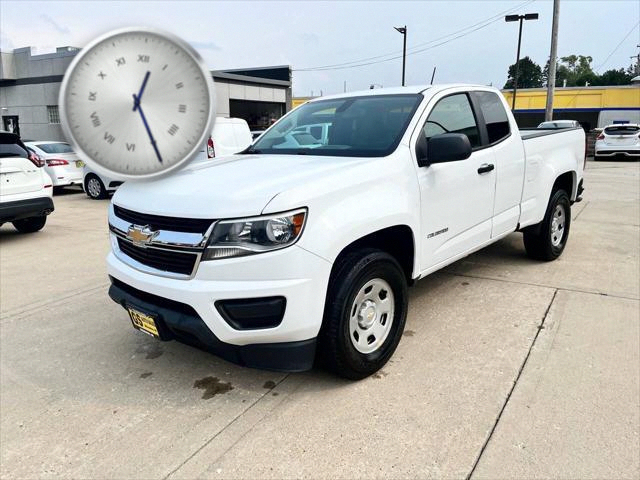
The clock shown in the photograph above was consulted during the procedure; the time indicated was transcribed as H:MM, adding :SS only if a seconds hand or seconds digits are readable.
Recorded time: 12:25
